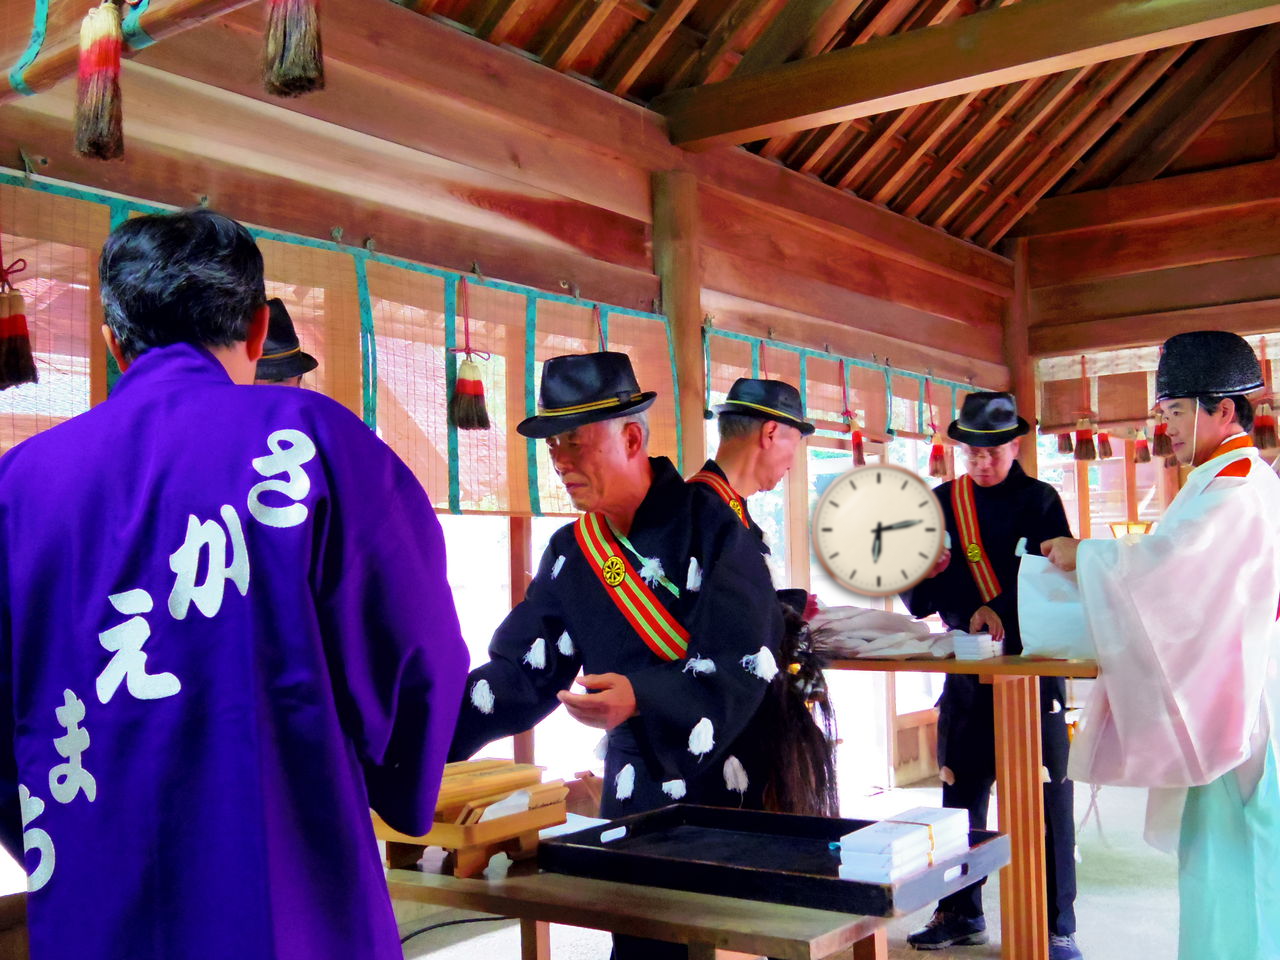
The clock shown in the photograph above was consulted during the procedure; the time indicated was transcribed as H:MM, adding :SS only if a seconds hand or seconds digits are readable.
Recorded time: 6:13
